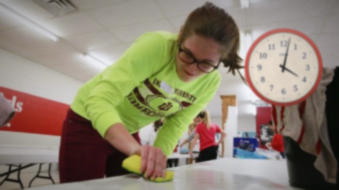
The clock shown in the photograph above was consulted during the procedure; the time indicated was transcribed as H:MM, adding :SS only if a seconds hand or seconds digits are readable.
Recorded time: 4:02
